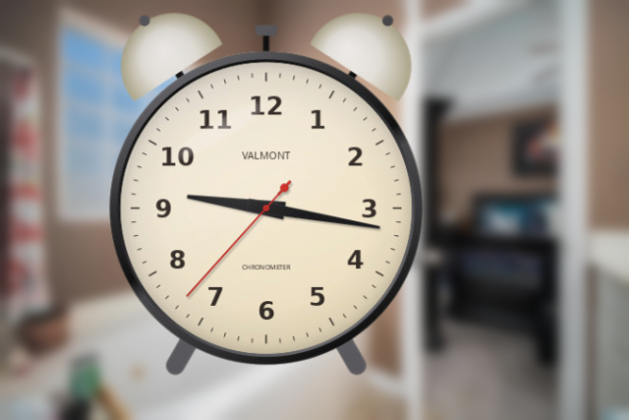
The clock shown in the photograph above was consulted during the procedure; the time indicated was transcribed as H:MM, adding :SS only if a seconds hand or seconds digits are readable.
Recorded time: 9:16:37
